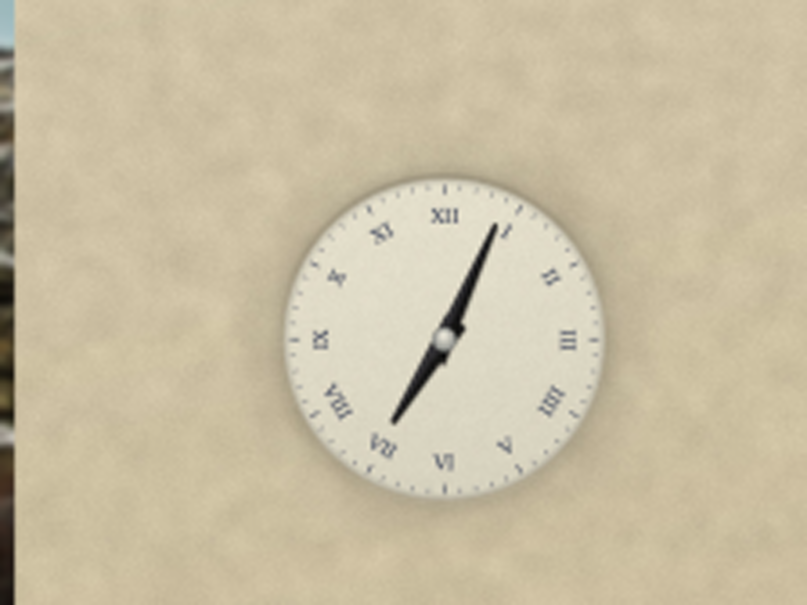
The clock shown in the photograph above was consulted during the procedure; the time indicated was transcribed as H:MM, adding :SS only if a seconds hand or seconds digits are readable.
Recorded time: 7:04
